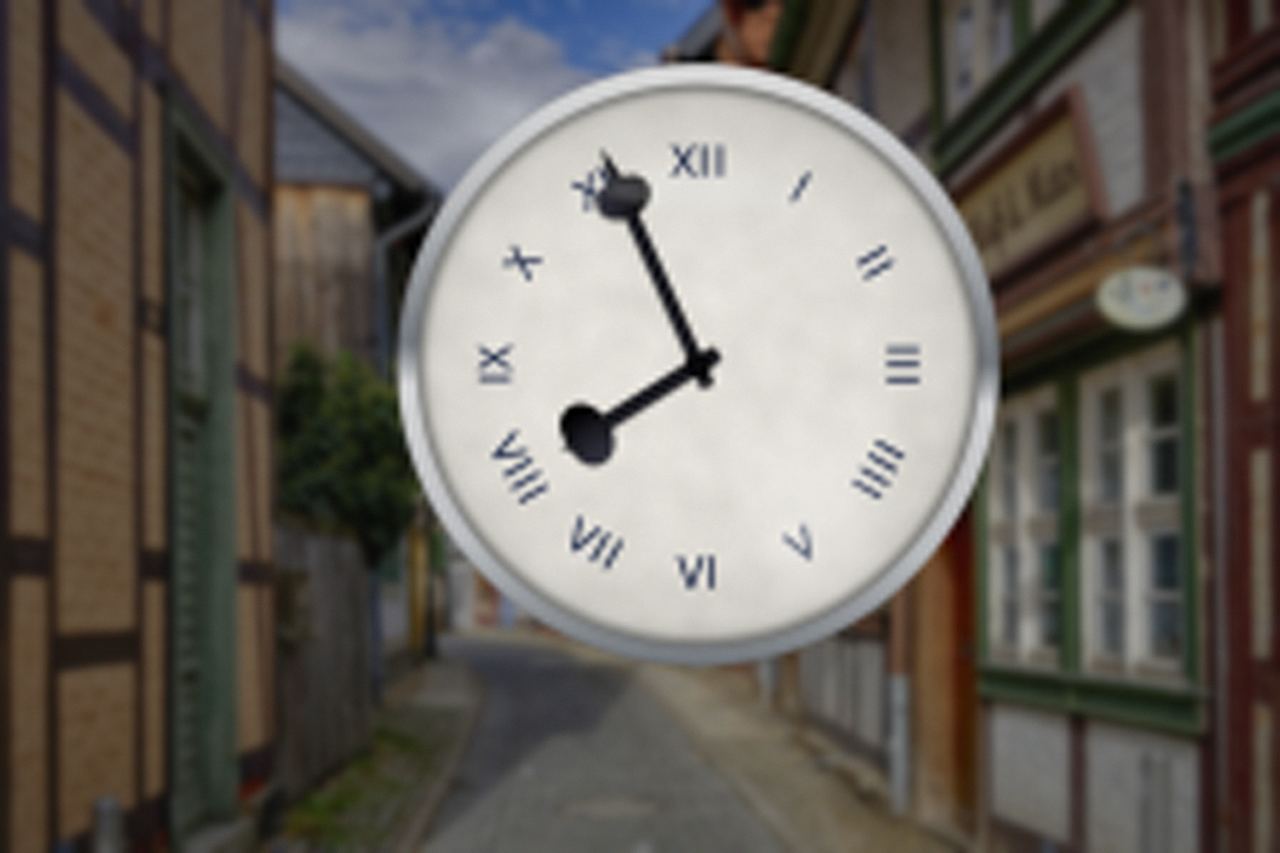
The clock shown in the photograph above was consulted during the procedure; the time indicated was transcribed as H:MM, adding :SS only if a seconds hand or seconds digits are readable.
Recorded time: 7:56
